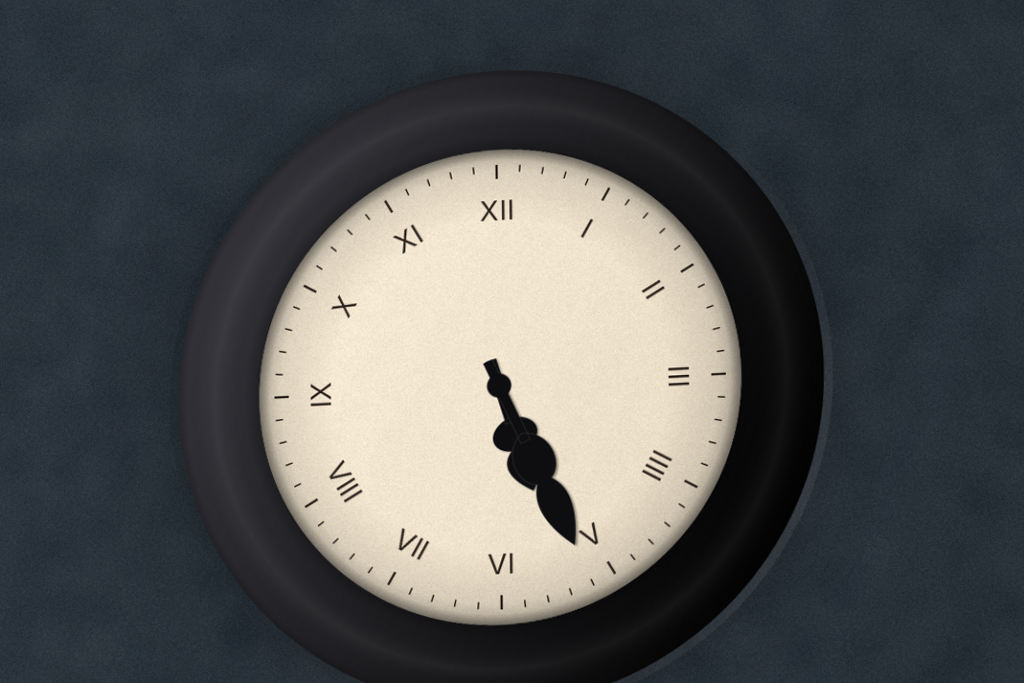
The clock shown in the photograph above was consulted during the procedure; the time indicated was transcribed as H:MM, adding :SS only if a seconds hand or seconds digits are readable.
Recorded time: 5:26
